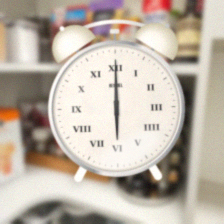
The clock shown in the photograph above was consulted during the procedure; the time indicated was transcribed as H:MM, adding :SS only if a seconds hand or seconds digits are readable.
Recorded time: 6:00
